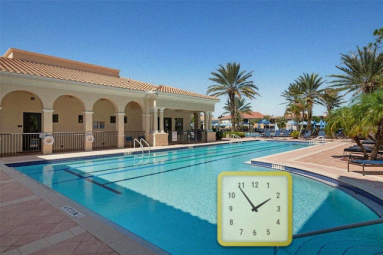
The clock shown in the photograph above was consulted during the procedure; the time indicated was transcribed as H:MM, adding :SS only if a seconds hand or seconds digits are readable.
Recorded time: 1:54
